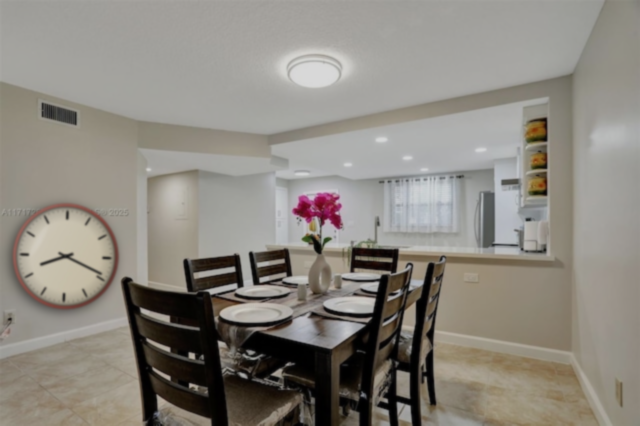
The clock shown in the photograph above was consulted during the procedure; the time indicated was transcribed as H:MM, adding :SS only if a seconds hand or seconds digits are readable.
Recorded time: 8:19
